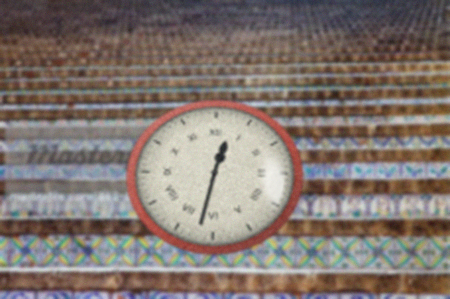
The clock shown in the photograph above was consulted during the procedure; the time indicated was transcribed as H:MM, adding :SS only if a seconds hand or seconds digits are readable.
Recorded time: 12:32
